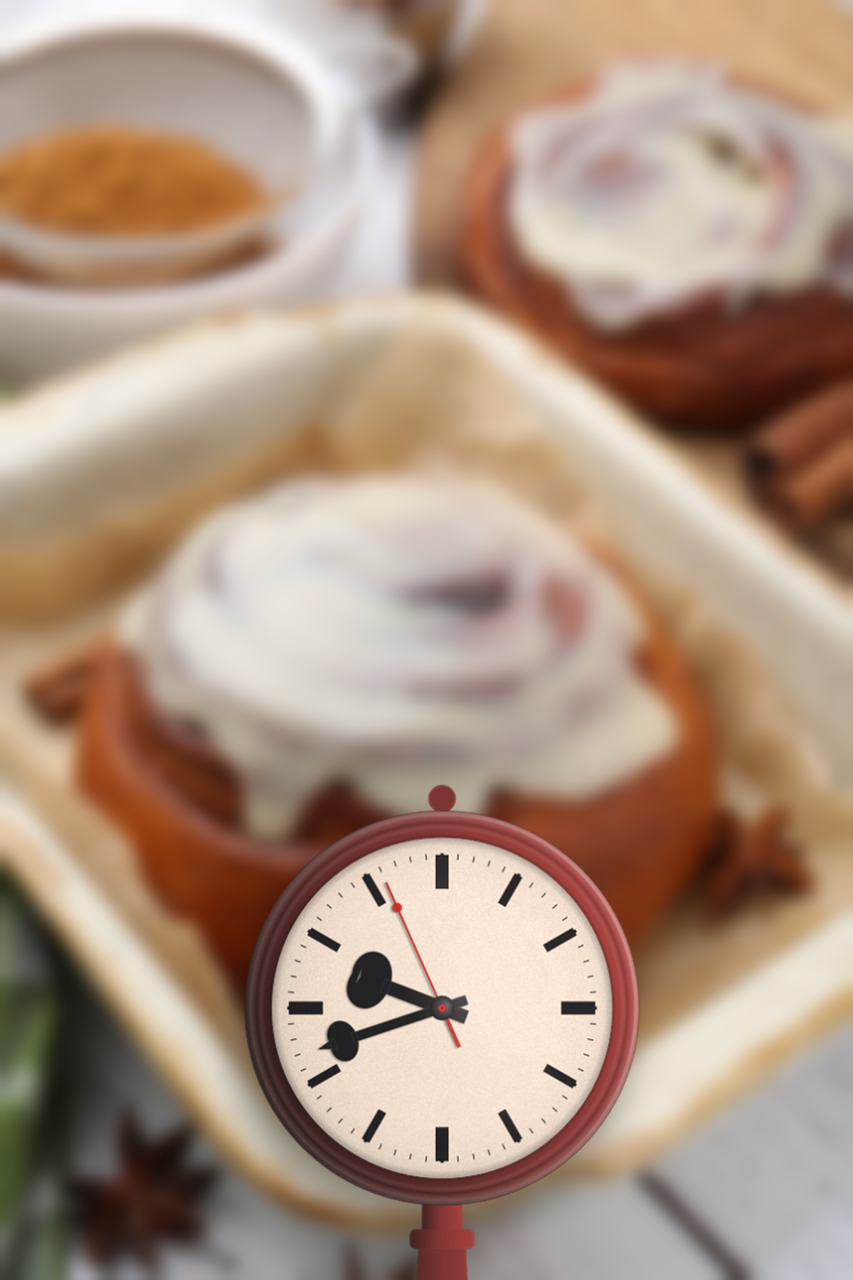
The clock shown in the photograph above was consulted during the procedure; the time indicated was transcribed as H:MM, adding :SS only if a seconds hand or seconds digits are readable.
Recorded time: 9:41:56
